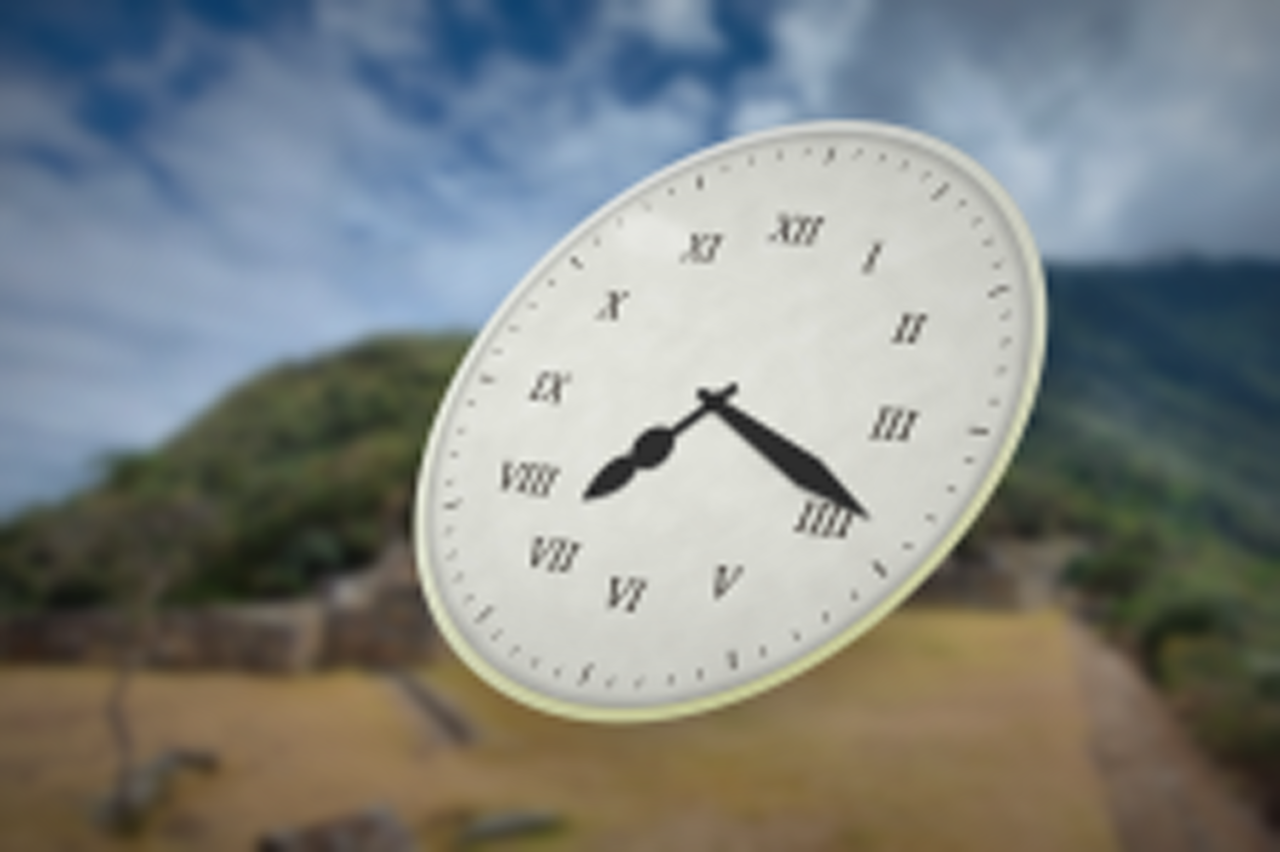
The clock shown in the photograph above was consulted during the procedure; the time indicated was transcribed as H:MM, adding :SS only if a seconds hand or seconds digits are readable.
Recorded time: 7:19
